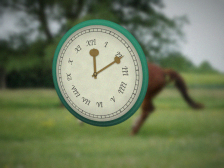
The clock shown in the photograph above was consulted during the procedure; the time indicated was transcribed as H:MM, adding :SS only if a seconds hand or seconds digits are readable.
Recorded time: 12:11
